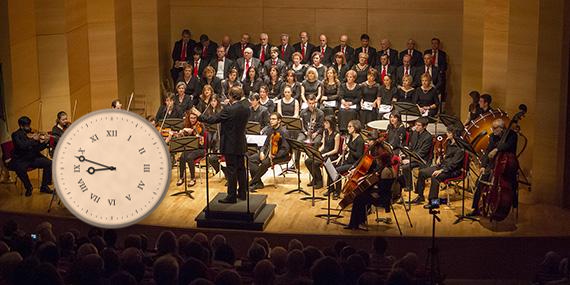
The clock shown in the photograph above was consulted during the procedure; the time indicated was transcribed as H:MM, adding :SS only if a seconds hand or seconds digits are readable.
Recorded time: 8:48
